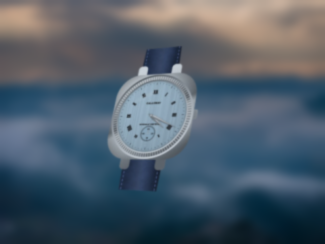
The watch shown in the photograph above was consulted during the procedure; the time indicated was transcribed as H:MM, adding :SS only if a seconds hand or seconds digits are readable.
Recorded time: 4:19
